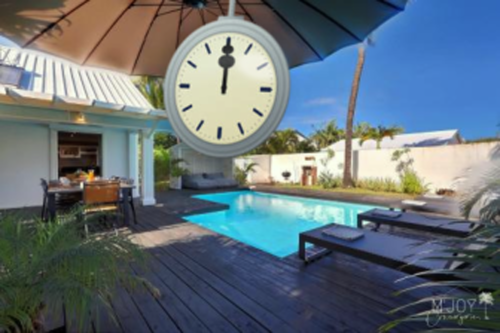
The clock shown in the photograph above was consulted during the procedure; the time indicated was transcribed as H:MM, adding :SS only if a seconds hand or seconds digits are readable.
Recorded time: 12:00
